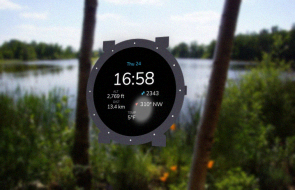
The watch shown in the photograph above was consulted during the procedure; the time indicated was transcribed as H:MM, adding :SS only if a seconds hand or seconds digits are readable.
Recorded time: 16:58
